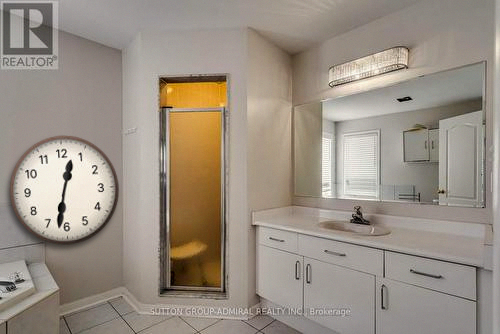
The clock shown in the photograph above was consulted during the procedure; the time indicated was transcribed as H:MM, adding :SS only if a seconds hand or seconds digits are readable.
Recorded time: 12:32
